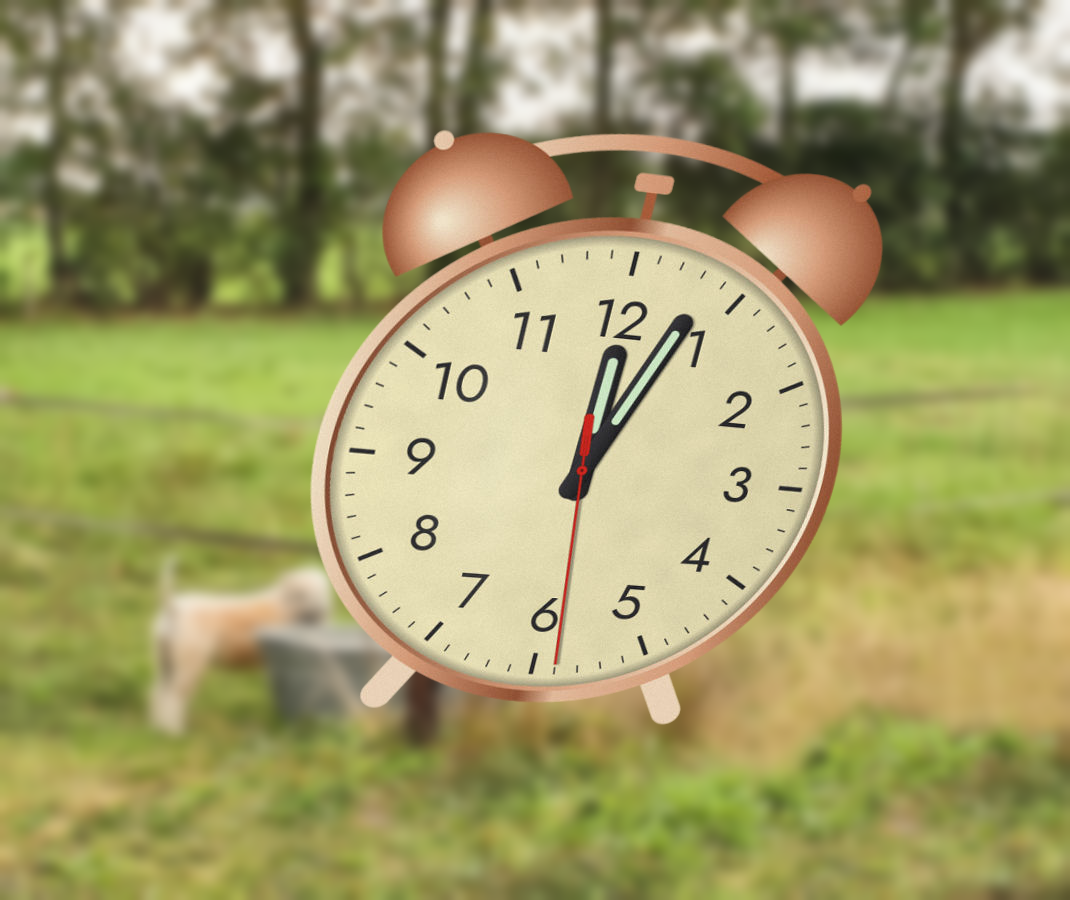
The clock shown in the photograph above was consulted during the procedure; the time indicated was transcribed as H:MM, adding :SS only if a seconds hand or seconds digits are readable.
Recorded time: 12:03:29
